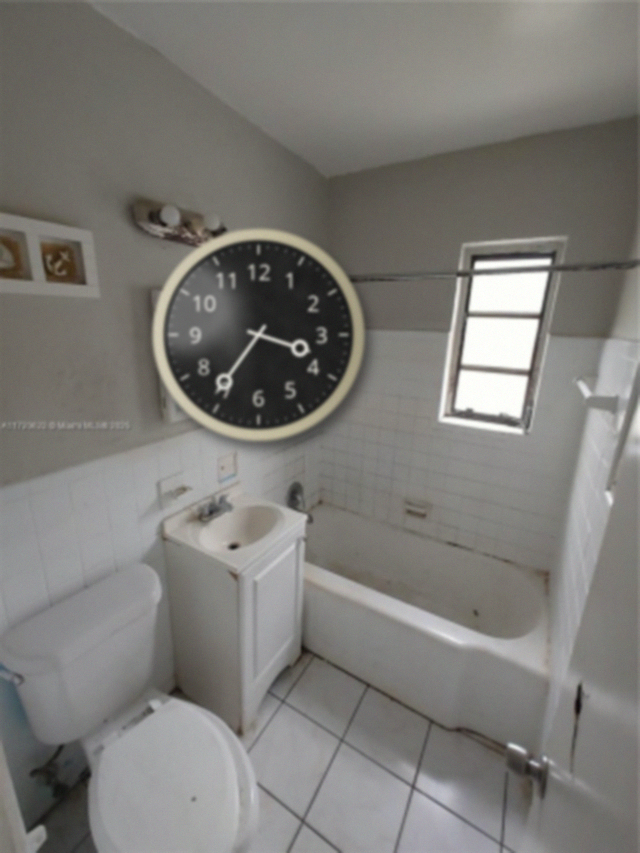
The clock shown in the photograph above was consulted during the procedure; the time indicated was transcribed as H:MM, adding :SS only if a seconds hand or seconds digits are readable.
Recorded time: 3:36
